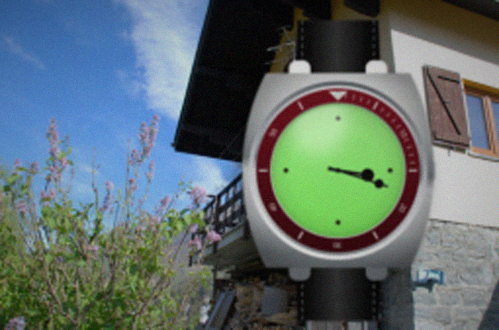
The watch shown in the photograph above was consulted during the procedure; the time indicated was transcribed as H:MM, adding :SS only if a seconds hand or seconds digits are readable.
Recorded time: 3:18
